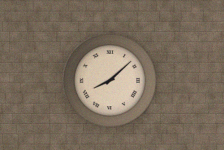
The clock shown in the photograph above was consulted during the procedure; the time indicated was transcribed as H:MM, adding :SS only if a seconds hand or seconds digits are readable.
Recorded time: 8:08
